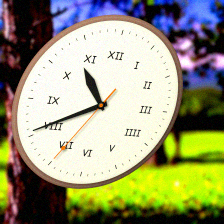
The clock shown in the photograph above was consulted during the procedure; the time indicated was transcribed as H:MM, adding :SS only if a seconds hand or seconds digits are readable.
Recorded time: 10:40:35
